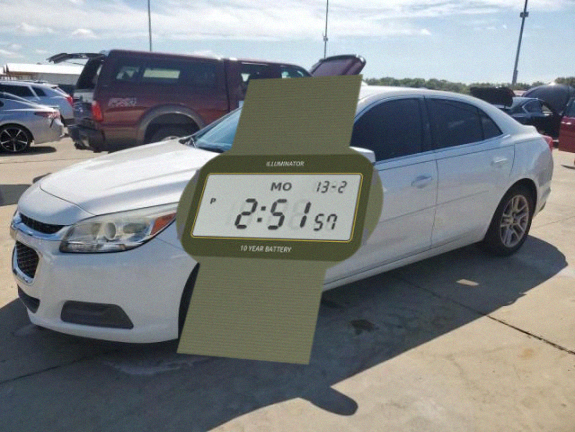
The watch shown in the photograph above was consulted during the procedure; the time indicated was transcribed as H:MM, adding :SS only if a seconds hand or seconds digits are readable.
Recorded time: 2:51:57
